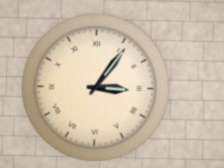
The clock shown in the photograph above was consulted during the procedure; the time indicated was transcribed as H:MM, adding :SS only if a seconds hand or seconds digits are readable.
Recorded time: 3:06
